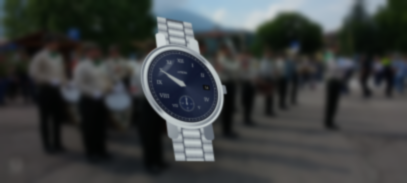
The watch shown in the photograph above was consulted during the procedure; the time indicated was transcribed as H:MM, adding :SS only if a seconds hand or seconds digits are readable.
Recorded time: 9:50
